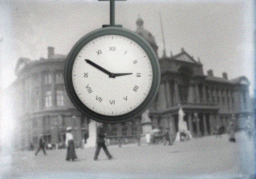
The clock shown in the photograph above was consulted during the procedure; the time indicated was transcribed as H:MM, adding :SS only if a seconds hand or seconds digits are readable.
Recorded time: 2:50
